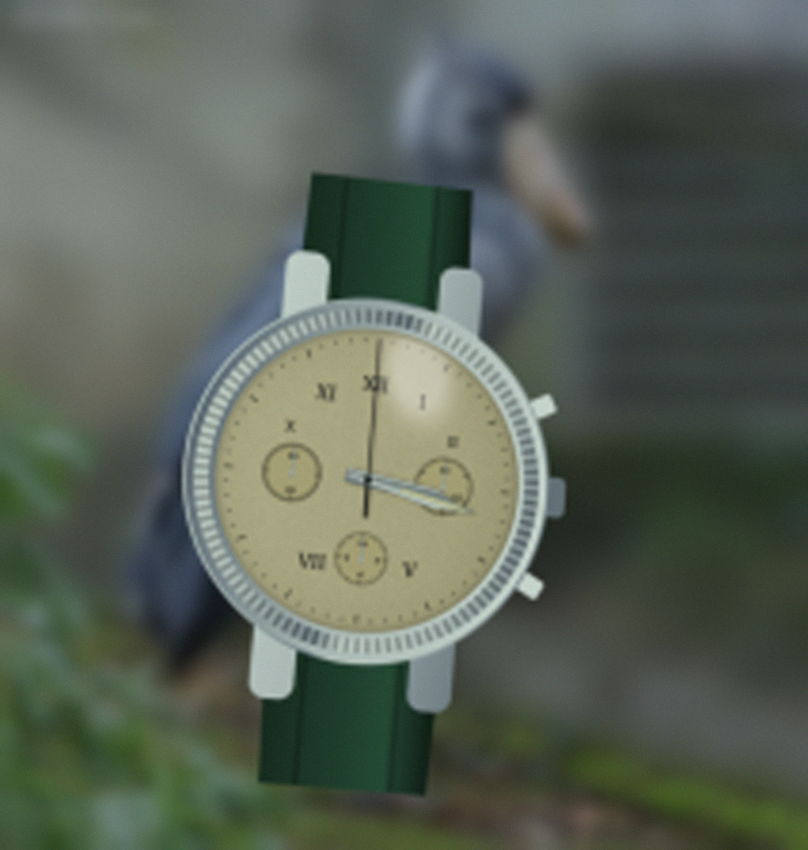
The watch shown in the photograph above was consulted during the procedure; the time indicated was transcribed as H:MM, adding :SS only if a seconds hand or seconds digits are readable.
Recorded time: 3:17
